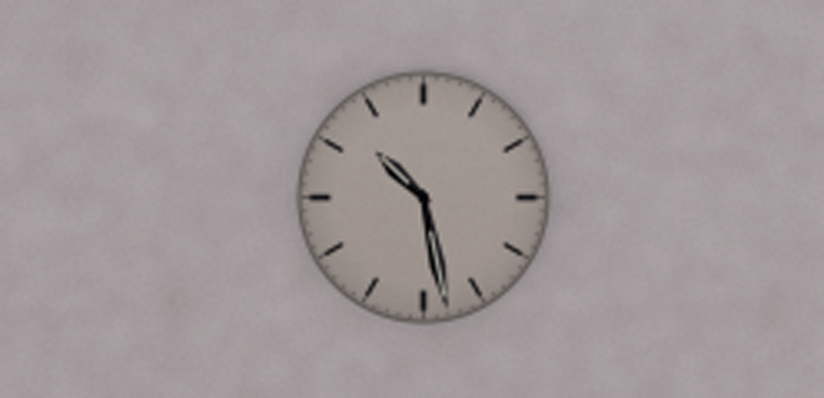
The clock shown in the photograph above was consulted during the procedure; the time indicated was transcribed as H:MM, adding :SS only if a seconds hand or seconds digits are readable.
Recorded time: 10:28
